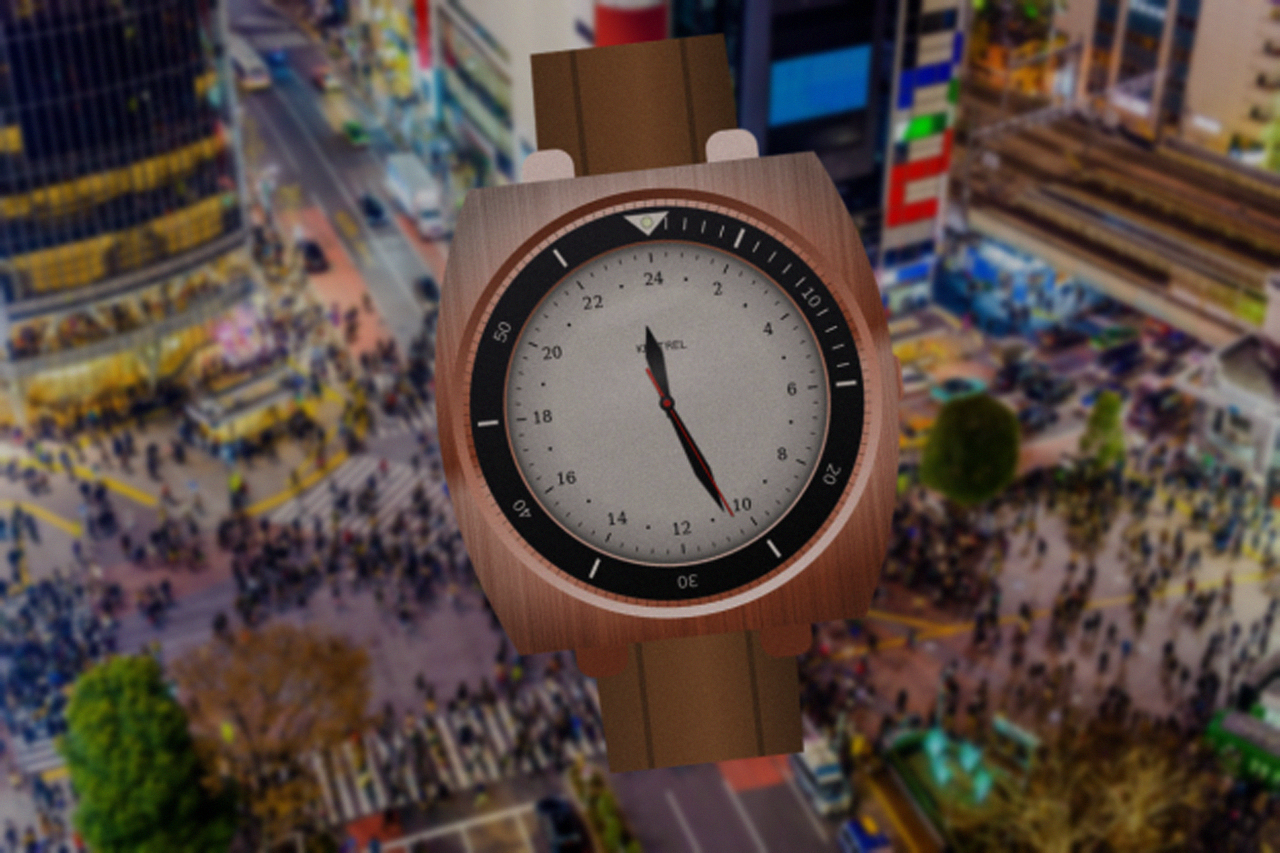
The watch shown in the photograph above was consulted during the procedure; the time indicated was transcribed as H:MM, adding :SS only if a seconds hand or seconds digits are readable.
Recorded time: 23:26:26
